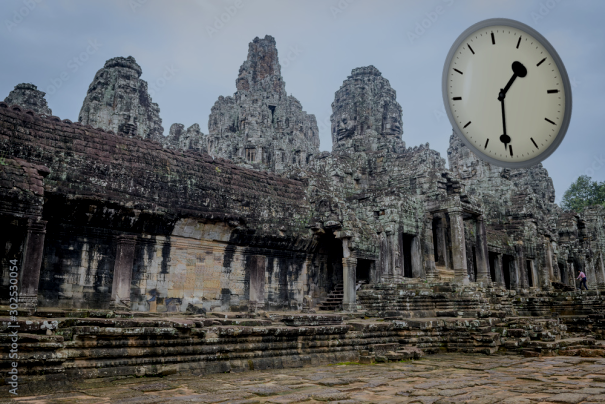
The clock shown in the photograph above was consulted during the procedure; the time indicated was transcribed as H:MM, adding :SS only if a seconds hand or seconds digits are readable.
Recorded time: 1:31
